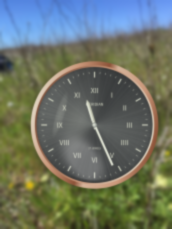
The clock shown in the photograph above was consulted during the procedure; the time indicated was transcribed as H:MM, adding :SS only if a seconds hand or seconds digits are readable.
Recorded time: 11:26
